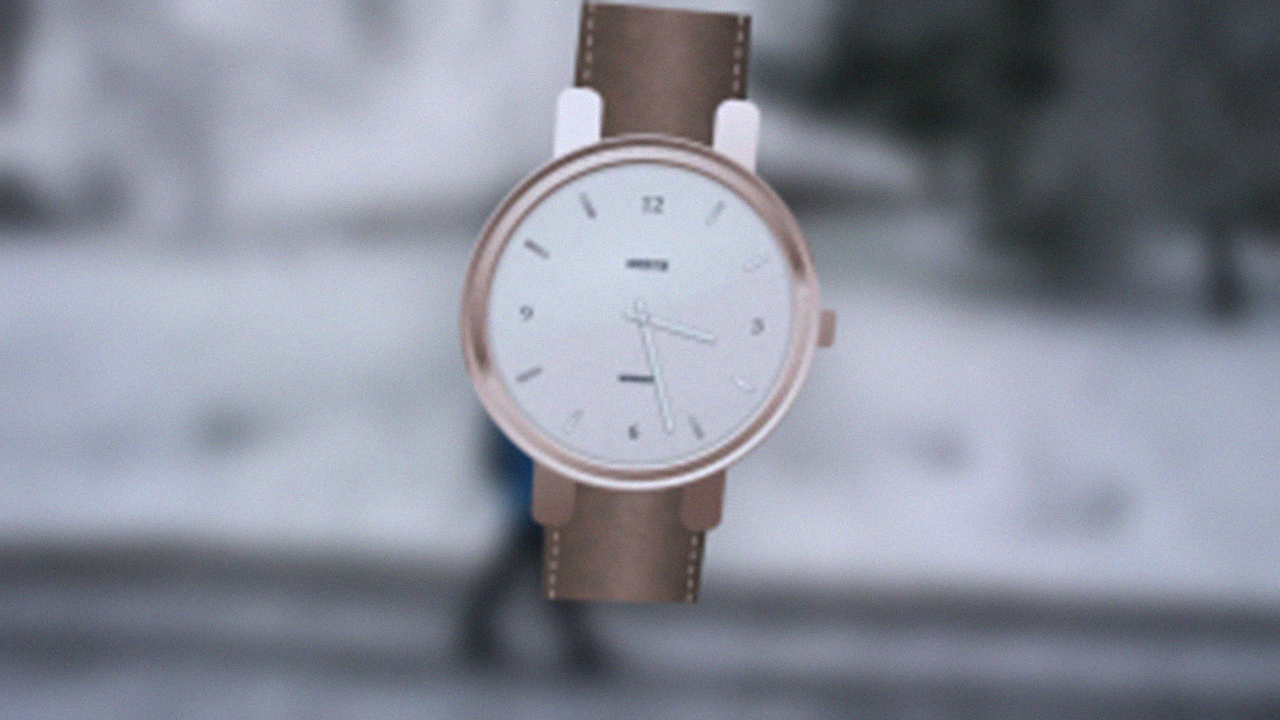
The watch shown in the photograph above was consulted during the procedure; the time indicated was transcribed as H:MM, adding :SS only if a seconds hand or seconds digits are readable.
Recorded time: 3:27
